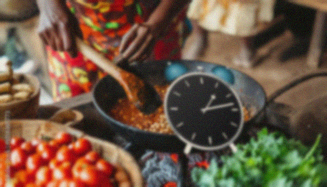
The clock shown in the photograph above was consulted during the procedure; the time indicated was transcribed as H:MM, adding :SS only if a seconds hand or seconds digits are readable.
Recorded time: 1:13
